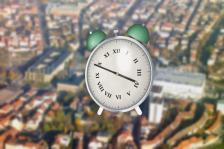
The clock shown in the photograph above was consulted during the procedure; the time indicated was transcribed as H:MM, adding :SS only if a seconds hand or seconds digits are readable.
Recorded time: 3:49
